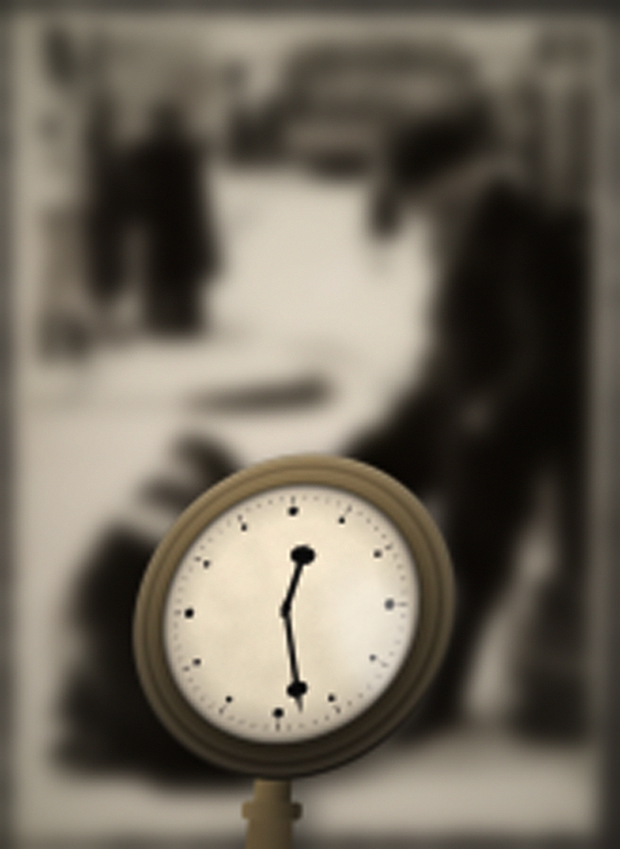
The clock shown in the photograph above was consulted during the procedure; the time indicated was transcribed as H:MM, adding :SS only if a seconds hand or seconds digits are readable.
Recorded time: 12:28
